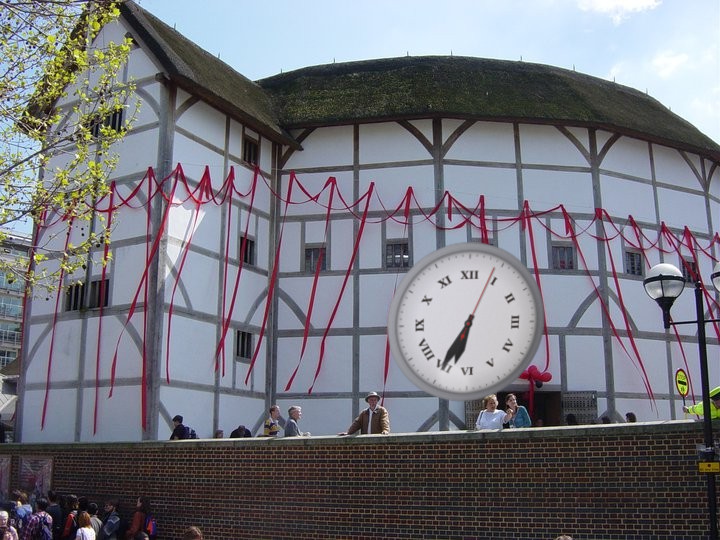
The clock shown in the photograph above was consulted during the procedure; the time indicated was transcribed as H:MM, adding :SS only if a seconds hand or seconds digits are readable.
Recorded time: 6:35:04
